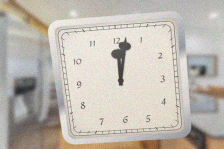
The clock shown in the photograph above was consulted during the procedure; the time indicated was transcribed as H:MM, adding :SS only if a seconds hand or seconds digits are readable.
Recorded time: 12:02
